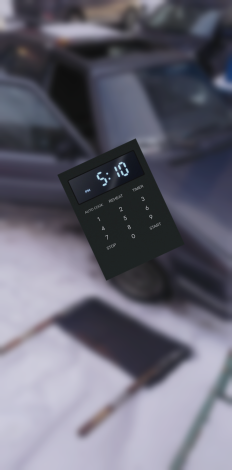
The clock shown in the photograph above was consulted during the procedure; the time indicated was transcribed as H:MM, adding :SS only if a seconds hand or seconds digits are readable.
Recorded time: 5:10
